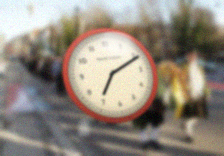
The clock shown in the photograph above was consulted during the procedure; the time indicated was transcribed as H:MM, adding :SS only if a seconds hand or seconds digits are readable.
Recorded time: 7:11
